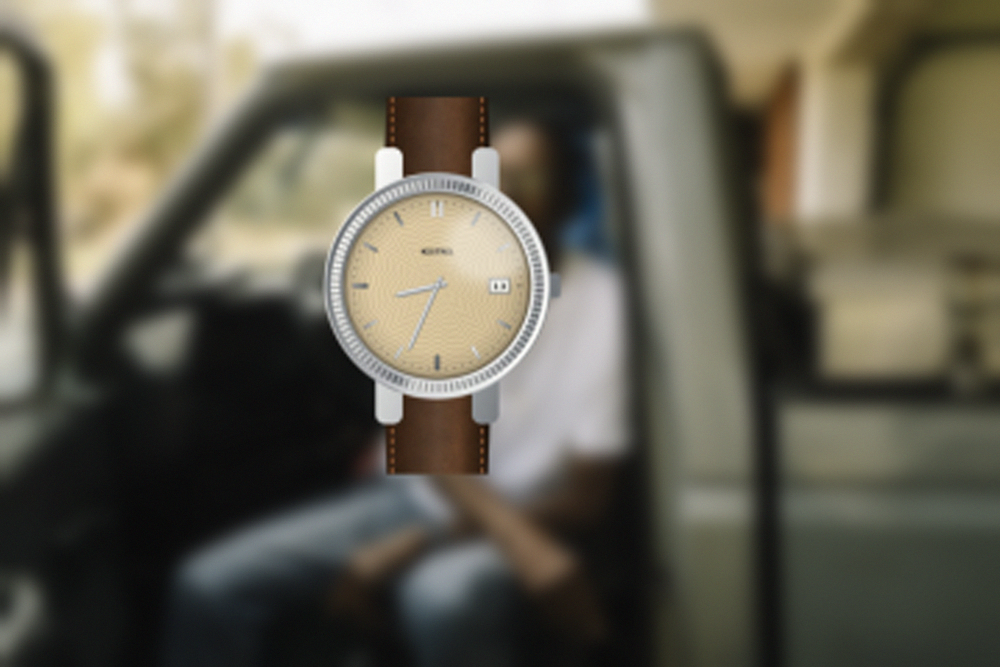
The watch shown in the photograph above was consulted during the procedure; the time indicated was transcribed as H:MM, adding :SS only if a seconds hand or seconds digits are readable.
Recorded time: 8:34
